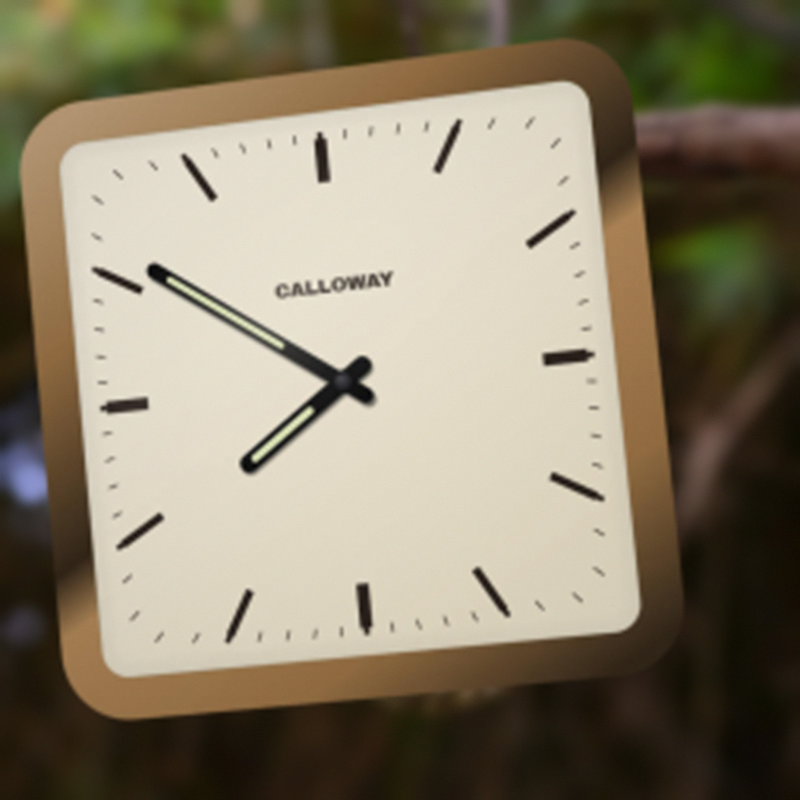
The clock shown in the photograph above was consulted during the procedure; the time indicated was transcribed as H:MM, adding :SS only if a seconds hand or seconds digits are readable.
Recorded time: 7:51
